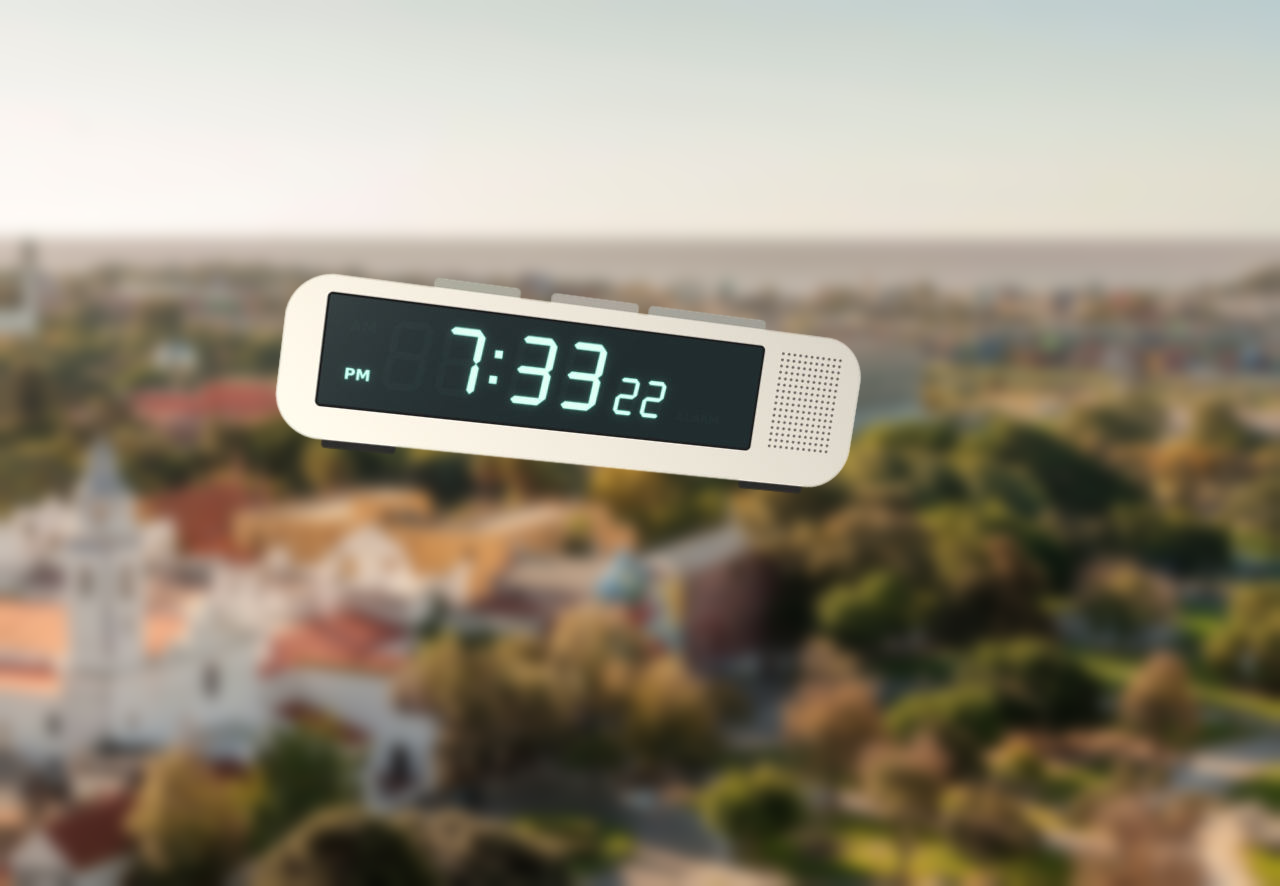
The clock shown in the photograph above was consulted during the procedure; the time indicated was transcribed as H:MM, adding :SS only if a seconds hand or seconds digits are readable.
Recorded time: 7:33:22
